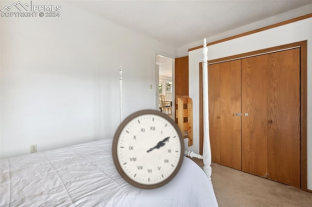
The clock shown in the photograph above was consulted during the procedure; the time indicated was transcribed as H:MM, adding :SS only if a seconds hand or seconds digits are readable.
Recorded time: 2:09
